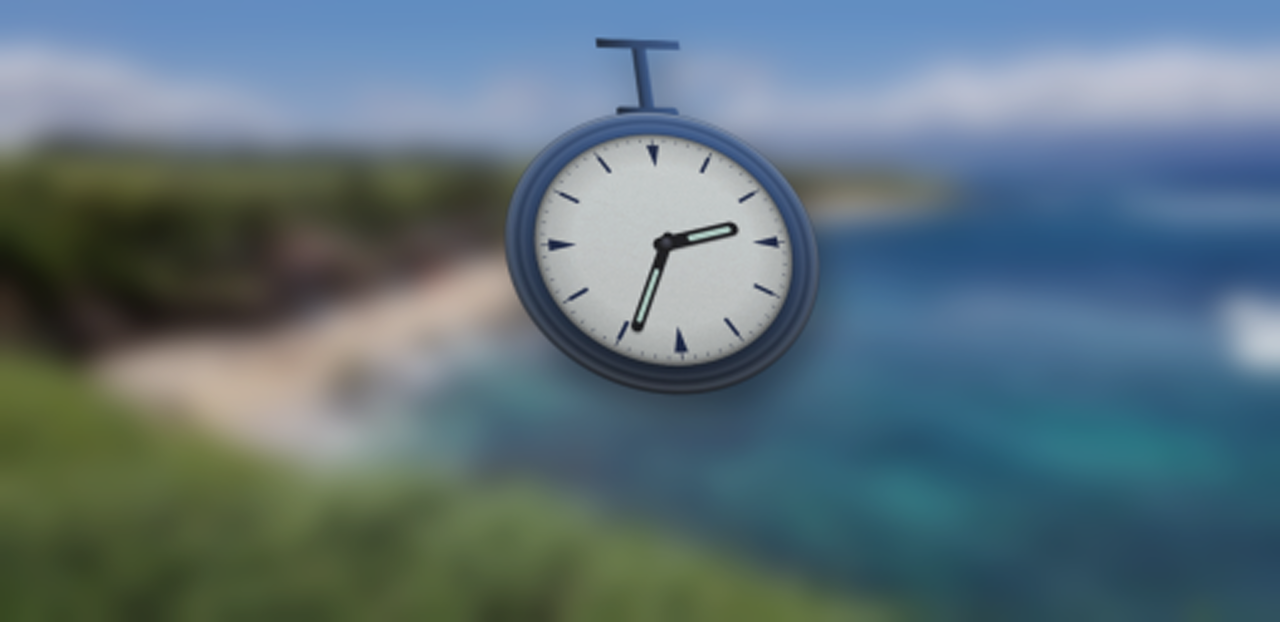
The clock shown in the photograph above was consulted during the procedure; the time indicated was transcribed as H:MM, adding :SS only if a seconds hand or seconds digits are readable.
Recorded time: 2:34
